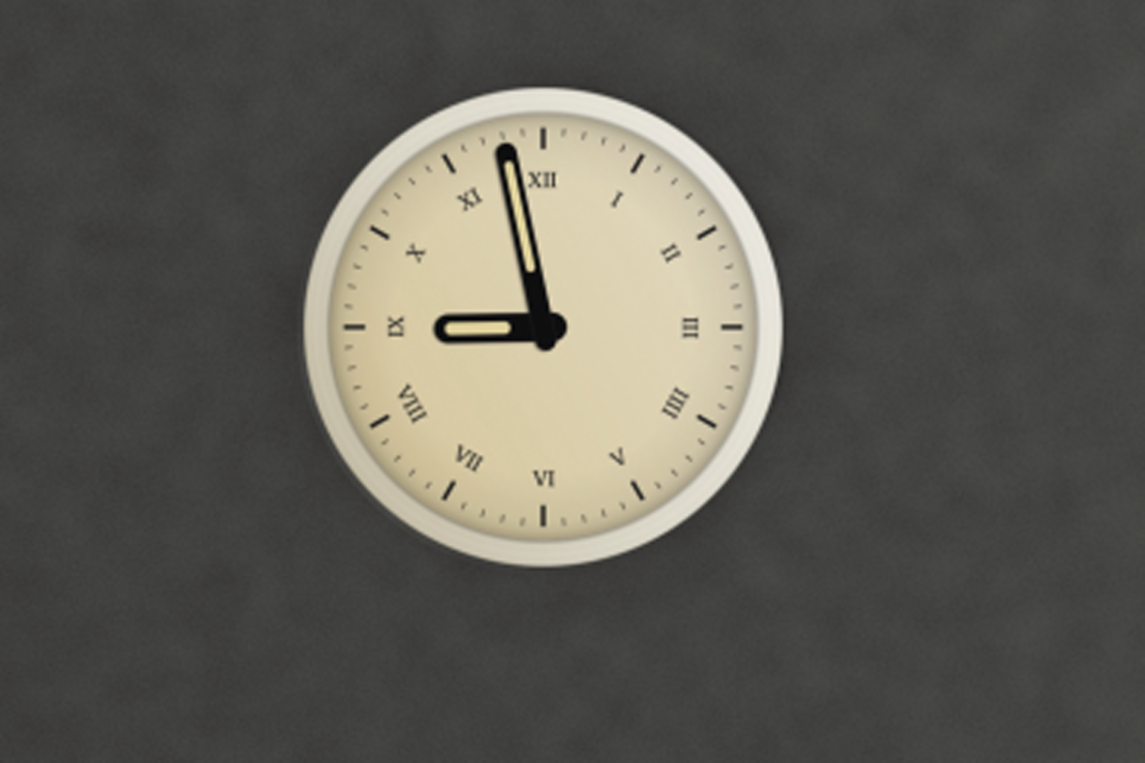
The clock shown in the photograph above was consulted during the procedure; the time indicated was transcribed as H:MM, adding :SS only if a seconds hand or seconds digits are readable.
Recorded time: 8:58
